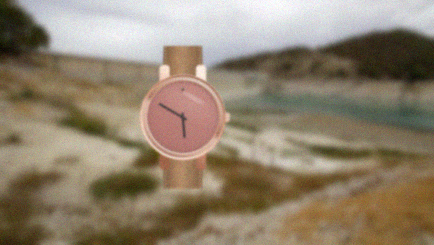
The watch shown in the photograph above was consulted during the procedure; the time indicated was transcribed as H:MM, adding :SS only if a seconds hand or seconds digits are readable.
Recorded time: 5:50
